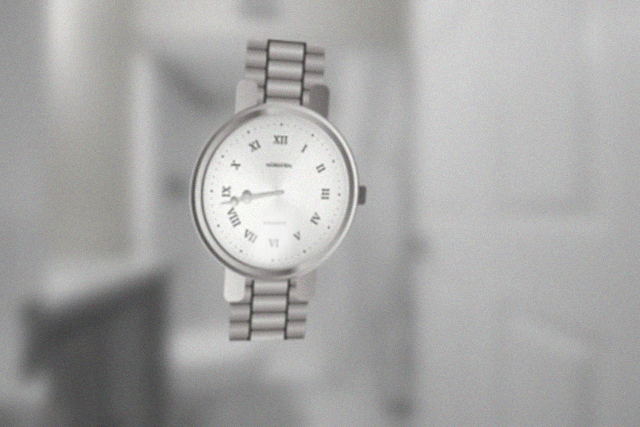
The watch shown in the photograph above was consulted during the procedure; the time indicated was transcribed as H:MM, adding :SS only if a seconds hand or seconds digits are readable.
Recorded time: 8:43
